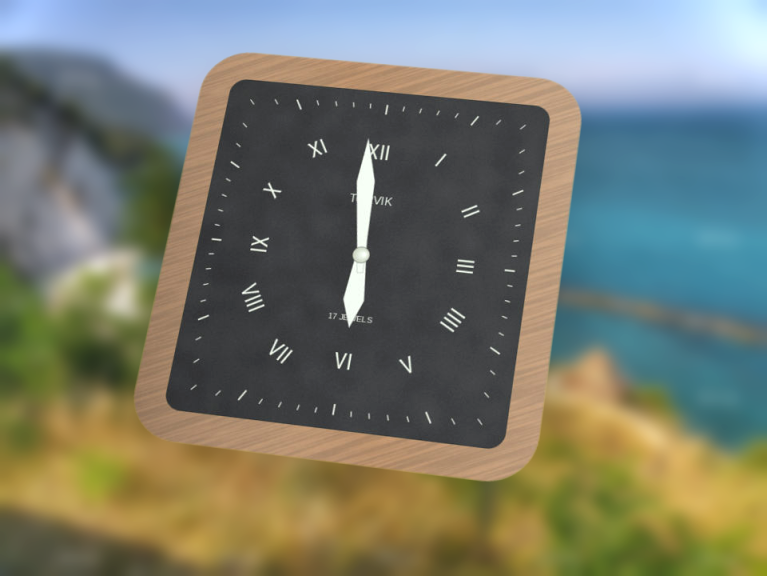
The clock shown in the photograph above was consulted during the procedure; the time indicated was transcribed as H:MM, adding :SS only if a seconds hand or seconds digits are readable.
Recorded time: 5:59
